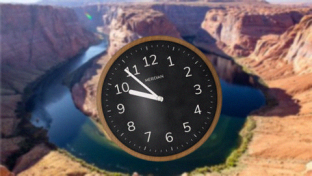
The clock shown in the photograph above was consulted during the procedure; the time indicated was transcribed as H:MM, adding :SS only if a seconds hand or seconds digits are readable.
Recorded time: 9:54
